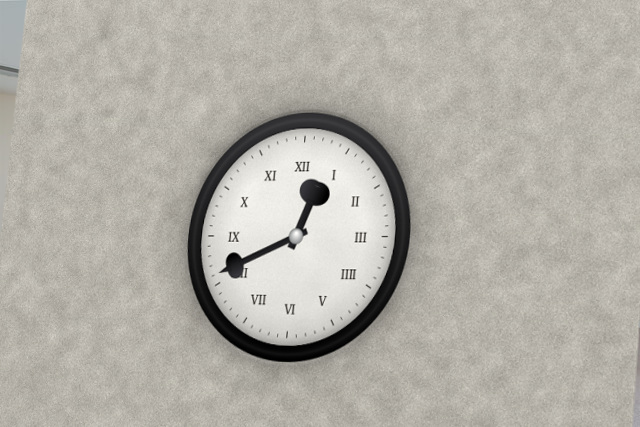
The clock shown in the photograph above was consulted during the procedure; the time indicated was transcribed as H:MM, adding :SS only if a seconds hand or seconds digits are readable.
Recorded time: 12:41
